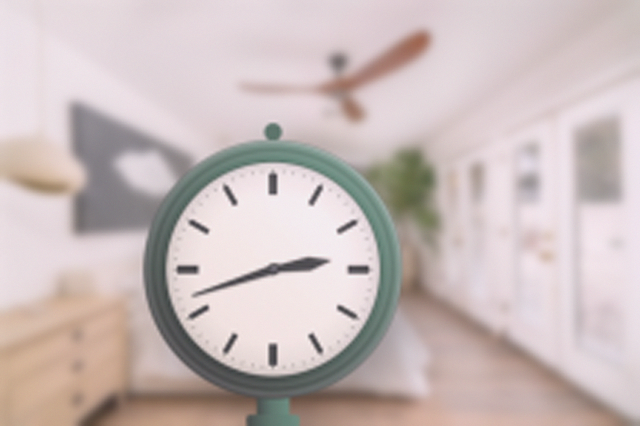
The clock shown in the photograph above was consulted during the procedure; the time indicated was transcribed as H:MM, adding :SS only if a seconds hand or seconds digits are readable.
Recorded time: 2:42
